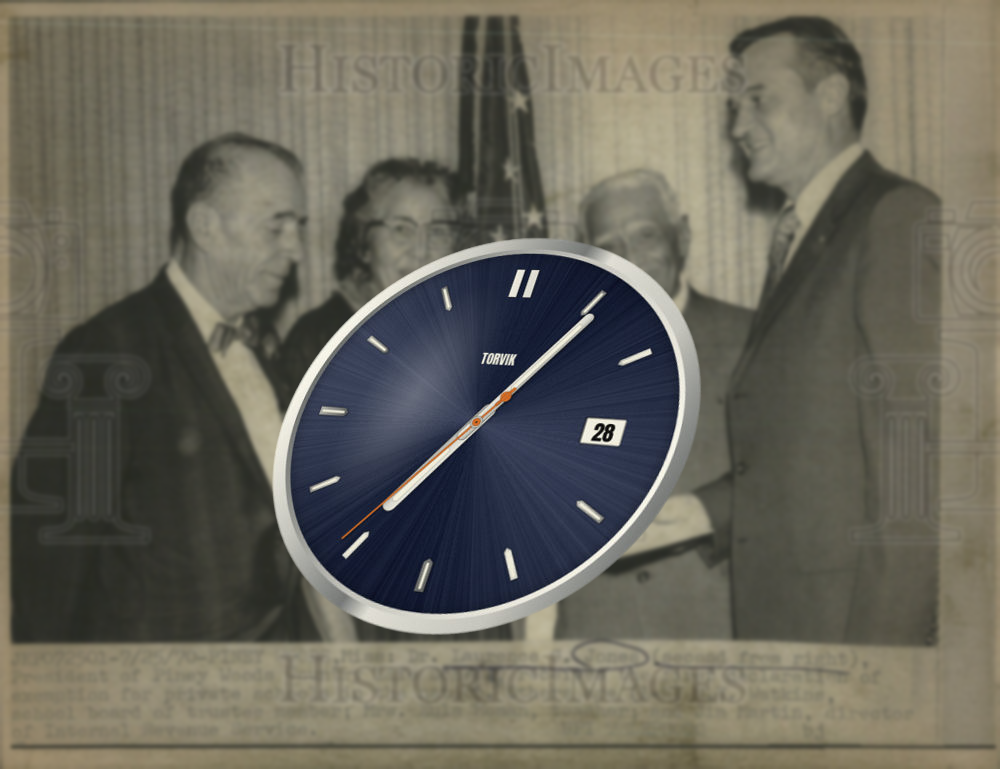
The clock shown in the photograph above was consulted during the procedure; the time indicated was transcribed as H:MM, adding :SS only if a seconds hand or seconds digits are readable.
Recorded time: 7:05:36
